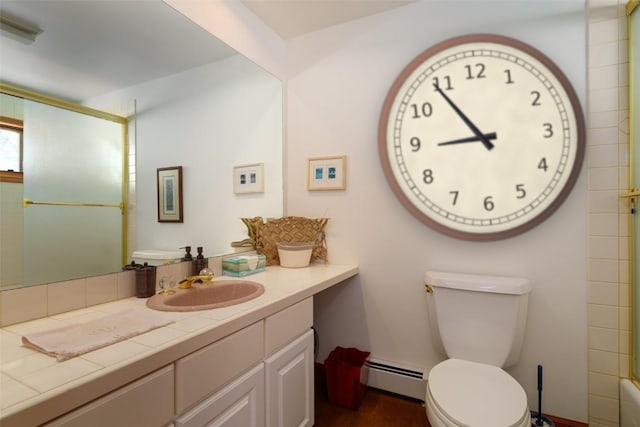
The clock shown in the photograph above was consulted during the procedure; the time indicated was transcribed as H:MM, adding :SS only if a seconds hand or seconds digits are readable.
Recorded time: 8:54
